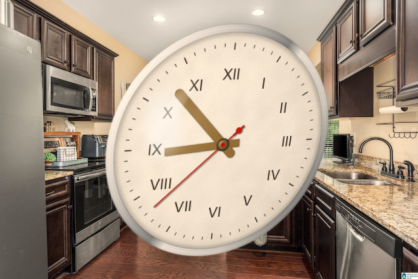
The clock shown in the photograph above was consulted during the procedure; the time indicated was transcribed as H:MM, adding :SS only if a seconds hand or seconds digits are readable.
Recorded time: 8:52:38
